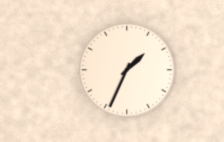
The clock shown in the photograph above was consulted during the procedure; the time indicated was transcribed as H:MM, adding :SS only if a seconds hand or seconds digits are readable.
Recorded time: 1:34
